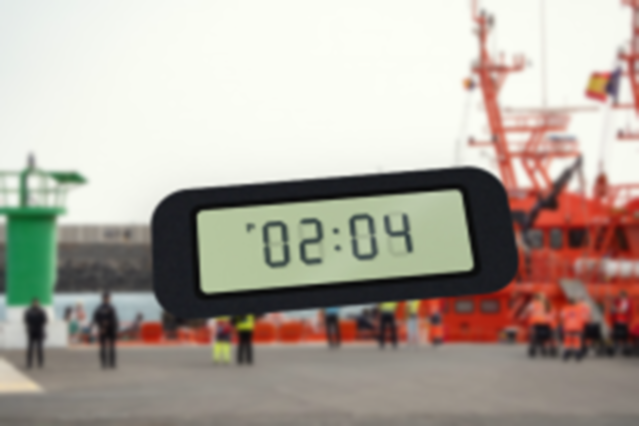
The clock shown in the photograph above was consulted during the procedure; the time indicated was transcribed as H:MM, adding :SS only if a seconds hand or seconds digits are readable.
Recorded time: 2:04
